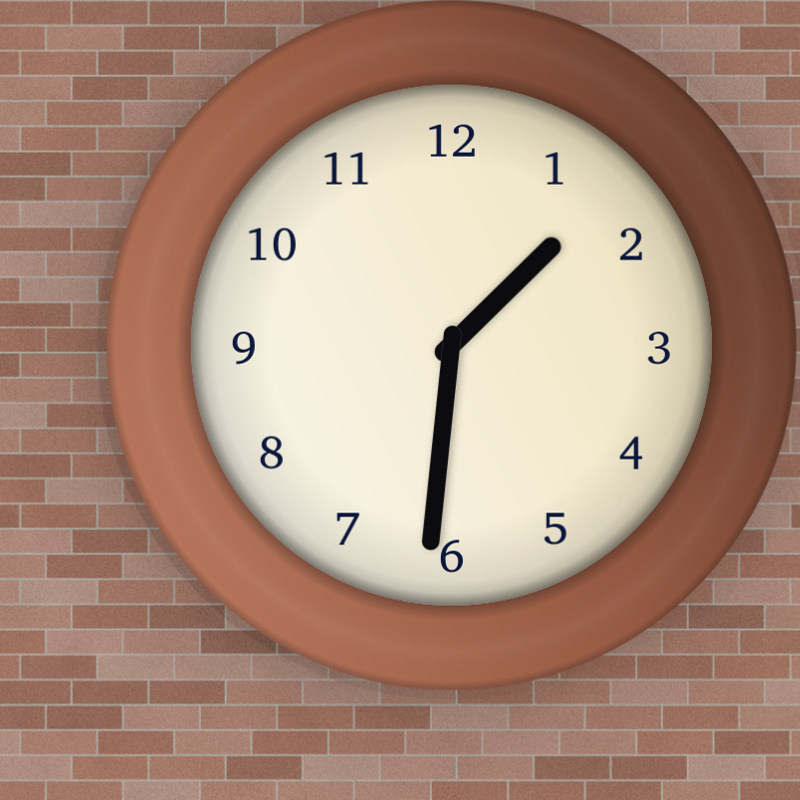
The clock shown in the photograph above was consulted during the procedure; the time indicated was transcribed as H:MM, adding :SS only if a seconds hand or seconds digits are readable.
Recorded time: 1:31
